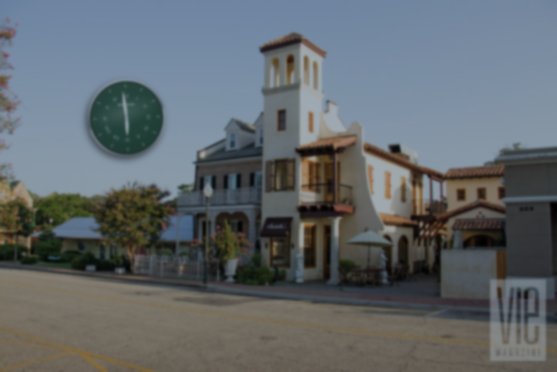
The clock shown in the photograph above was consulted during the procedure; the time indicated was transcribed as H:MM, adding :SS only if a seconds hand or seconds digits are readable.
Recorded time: 5:59
